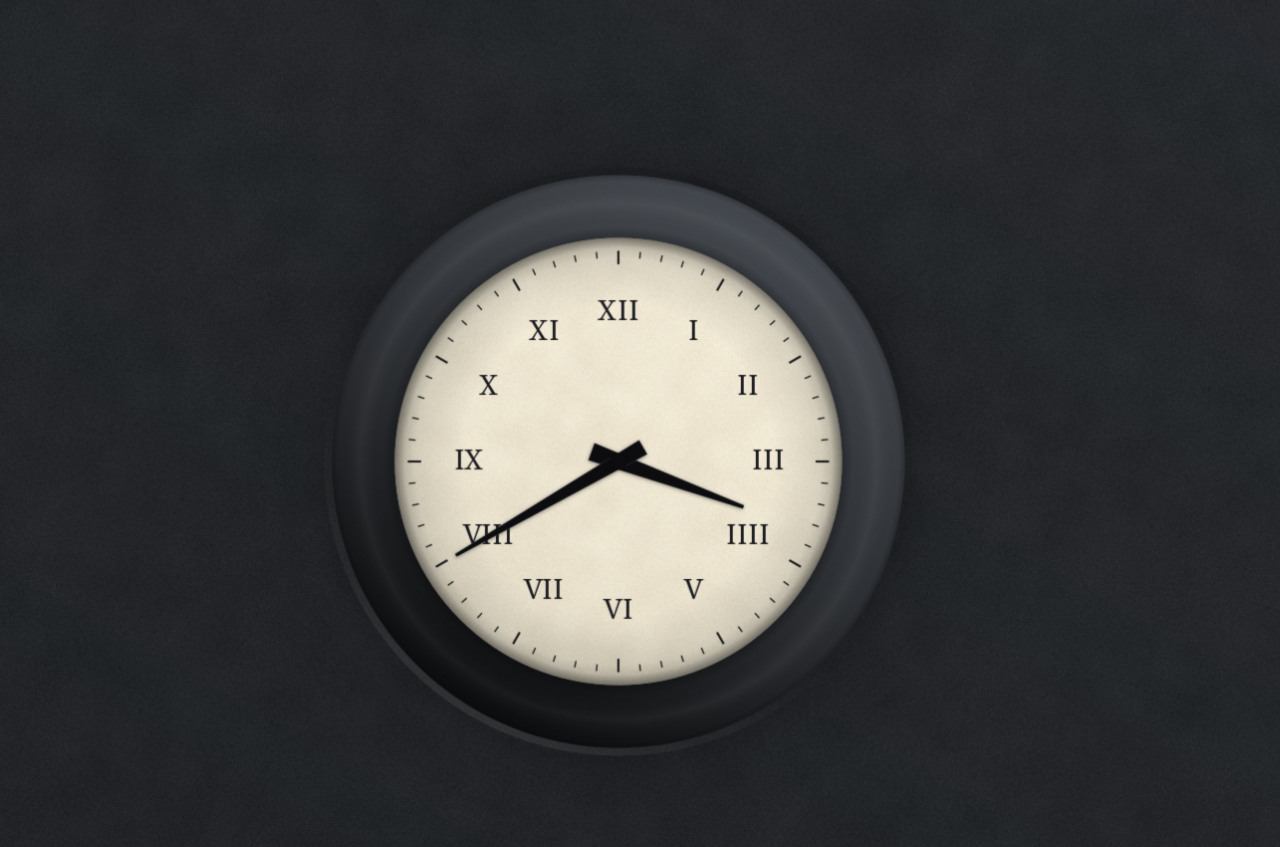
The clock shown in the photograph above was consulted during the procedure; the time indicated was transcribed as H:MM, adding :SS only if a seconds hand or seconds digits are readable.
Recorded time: 3:40
